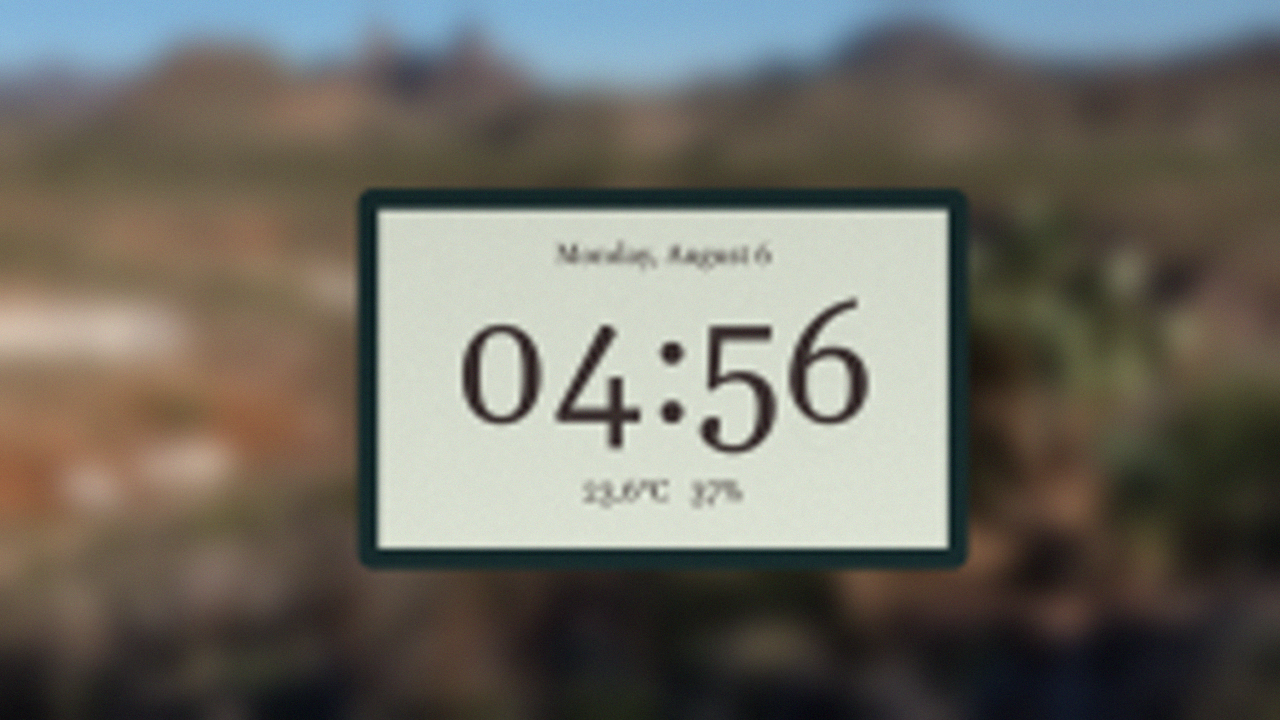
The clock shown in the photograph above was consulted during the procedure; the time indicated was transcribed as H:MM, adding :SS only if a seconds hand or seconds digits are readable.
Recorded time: 4:56
